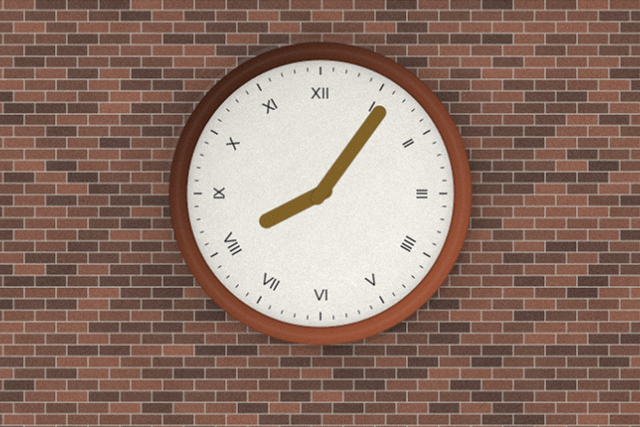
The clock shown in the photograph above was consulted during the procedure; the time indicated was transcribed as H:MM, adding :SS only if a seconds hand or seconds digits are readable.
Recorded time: 8:06
